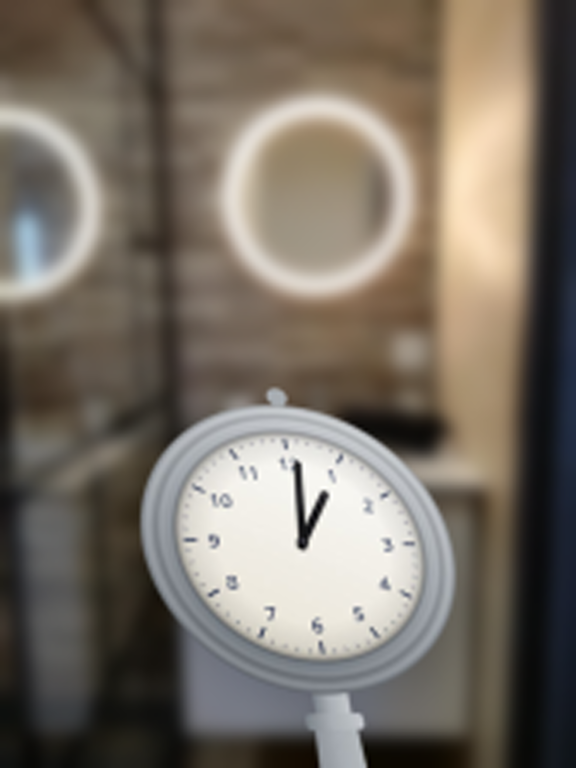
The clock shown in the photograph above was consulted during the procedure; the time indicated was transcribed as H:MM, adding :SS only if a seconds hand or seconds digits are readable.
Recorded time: 1:01
